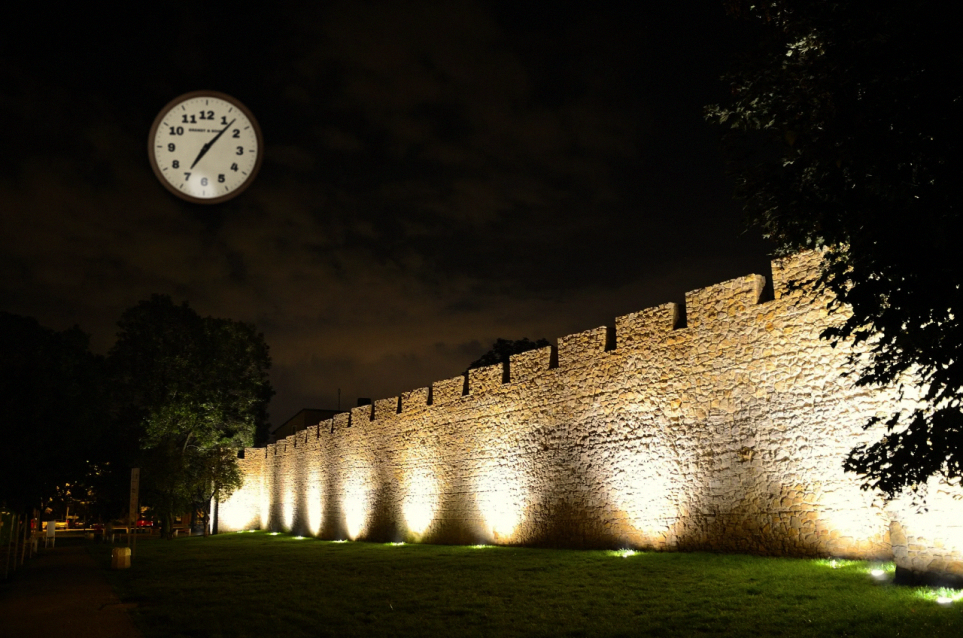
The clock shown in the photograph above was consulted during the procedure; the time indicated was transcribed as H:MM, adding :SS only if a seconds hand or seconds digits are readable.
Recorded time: 7:07
